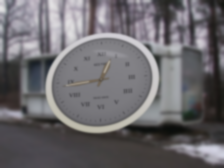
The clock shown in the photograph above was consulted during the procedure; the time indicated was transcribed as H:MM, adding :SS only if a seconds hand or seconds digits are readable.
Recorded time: 12:44
